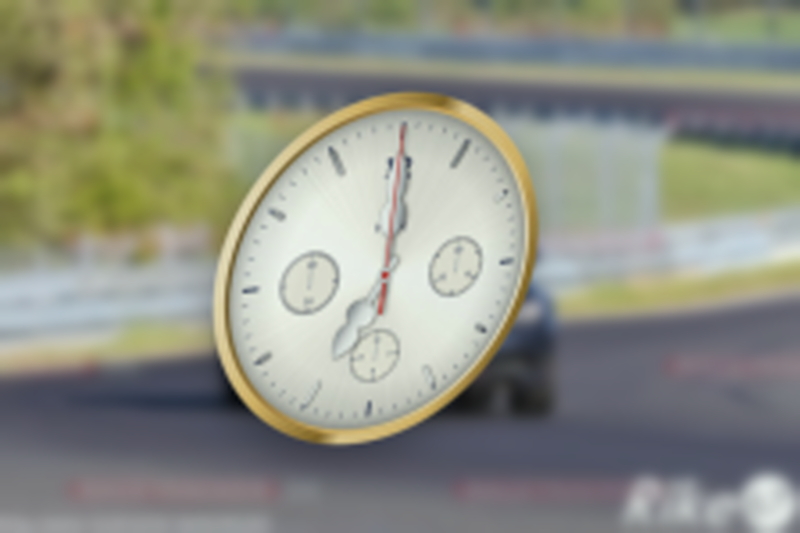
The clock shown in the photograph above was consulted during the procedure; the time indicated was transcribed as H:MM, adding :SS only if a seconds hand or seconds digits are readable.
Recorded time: 7:00
